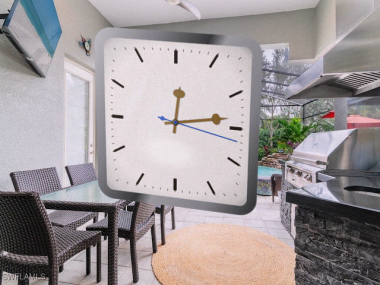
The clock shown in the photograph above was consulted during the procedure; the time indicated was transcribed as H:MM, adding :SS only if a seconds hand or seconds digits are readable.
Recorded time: 12:13:17
